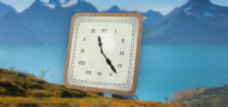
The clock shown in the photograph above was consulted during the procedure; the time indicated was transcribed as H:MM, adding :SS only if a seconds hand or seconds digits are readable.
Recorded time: 11:23
